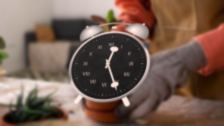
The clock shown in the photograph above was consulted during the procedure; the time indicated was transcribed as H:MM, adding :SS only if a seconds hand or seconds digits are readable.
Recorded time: 12:26
